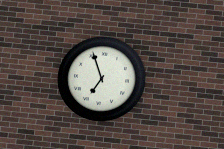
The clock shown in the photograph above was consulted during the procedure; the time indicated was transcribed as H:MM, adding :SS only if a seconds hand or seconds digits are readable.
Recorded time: 6:56
